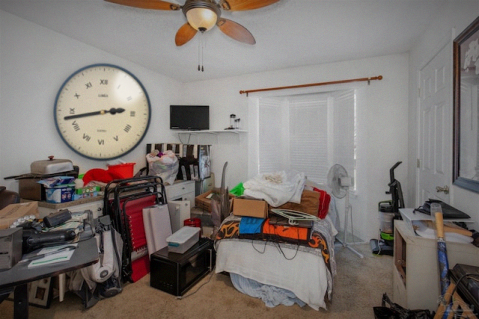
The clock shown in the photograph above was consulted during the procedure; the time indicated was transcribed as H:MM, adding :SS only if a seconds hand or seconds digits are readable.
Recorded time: 2:43
